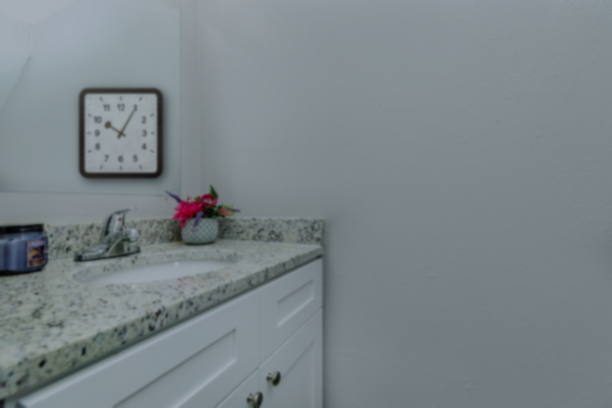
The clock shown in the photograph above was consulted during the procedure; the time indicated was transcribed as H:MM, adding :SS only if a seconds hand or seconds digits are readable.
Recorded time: 10:05
